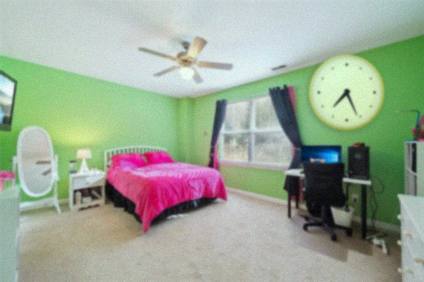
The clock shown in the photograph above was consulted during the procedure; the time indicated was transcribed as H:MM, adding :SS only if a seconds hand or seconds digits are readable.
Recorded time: 7:26
